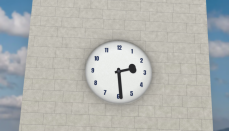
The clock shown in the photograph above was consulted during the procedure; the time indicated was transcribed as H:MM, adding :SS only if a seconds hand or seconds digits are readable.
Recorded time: 2:29
